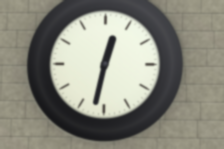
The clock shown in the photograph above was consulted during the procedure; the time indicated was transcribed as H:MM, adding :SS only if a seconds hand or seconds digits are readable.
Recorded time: 12:32
